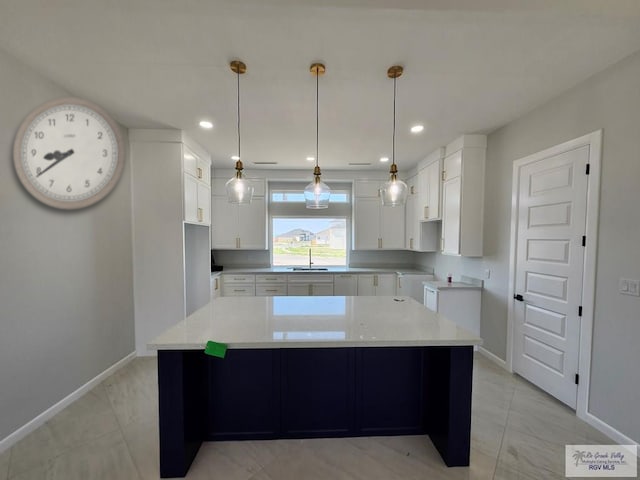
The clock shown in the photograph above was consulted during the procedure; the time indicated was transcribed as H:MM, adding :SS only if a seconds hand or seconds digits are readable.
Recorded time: 8:39
